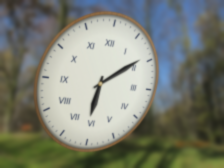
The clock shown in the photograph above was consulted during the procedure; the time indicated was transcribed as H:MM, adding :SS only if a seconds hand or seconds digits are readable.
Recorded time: 6:09
